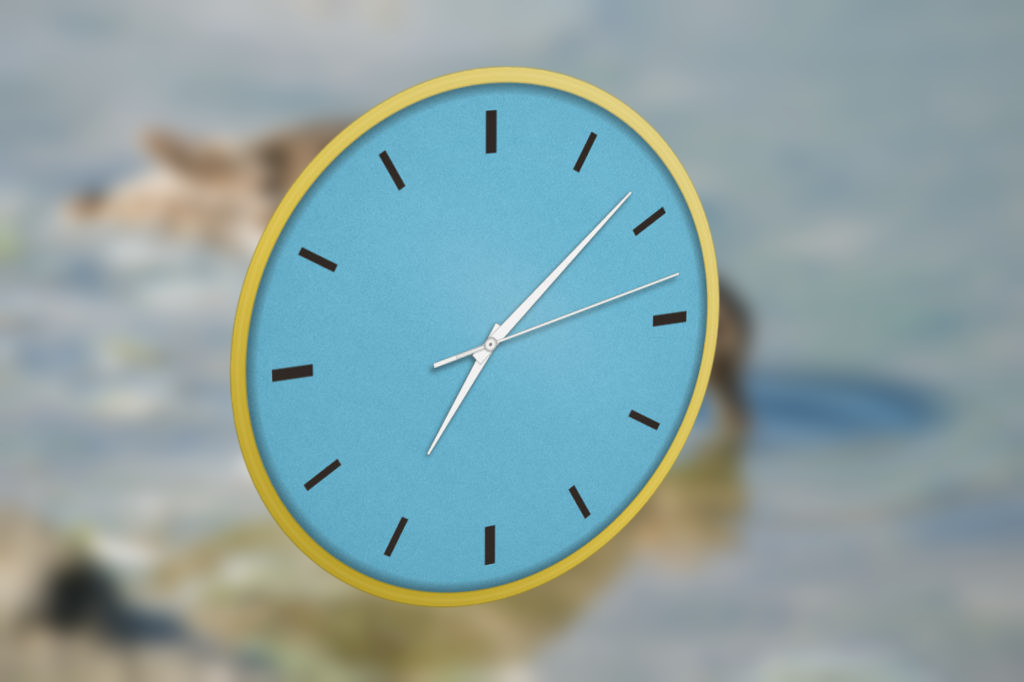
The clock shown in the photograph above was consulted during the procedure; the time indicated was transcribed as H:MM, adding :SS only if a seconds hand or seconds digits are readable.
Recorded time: 7:08:13
